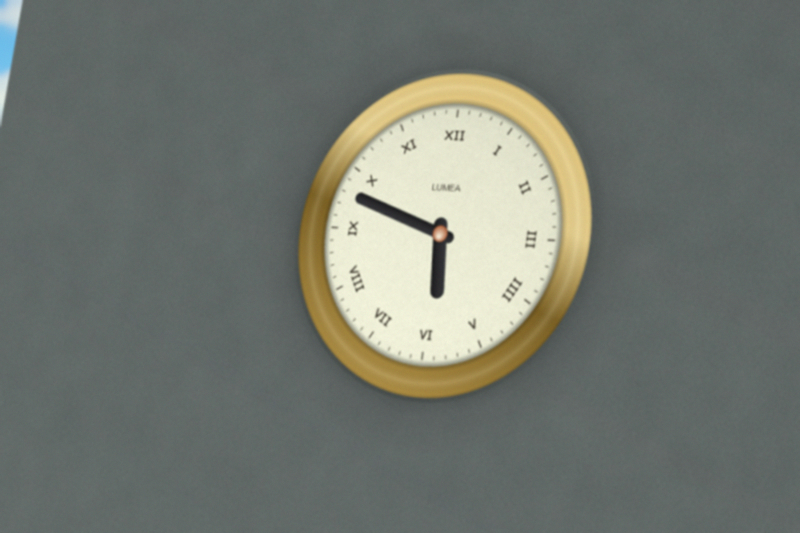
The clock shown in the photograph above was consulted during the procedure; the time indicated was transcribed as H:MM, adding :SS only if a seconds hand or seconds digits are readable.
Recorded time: 5:48
